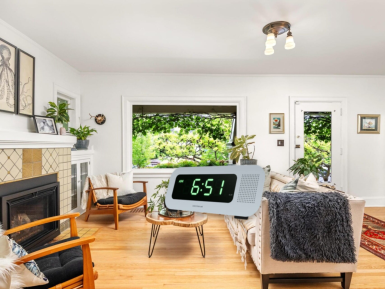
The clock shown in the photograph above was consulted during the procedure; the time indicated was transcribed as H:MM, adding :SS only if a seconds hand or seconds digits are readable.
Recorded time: 6:51
